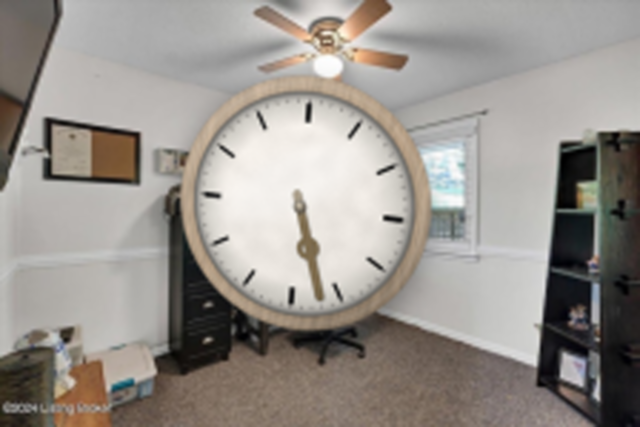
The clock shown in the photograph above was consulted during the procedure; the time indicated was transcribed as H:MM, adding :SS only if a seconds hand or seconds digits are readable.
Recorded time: 5:27
